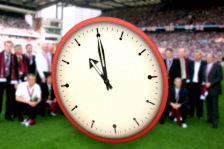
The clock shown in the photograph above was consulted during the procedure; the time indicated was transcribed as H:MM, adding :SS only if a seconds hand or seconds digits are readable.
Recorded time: 11:00
